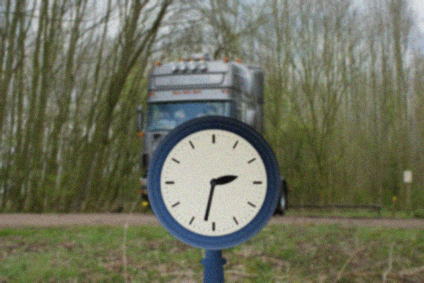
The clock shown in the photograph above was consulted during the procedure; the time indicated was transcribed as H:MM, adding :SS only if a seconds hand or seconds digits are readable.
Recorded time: 2:32
